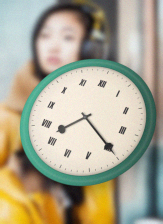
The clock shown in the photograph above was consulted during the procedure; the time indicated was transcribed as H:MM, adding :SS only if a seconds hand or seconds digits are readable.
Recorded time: 7:20
